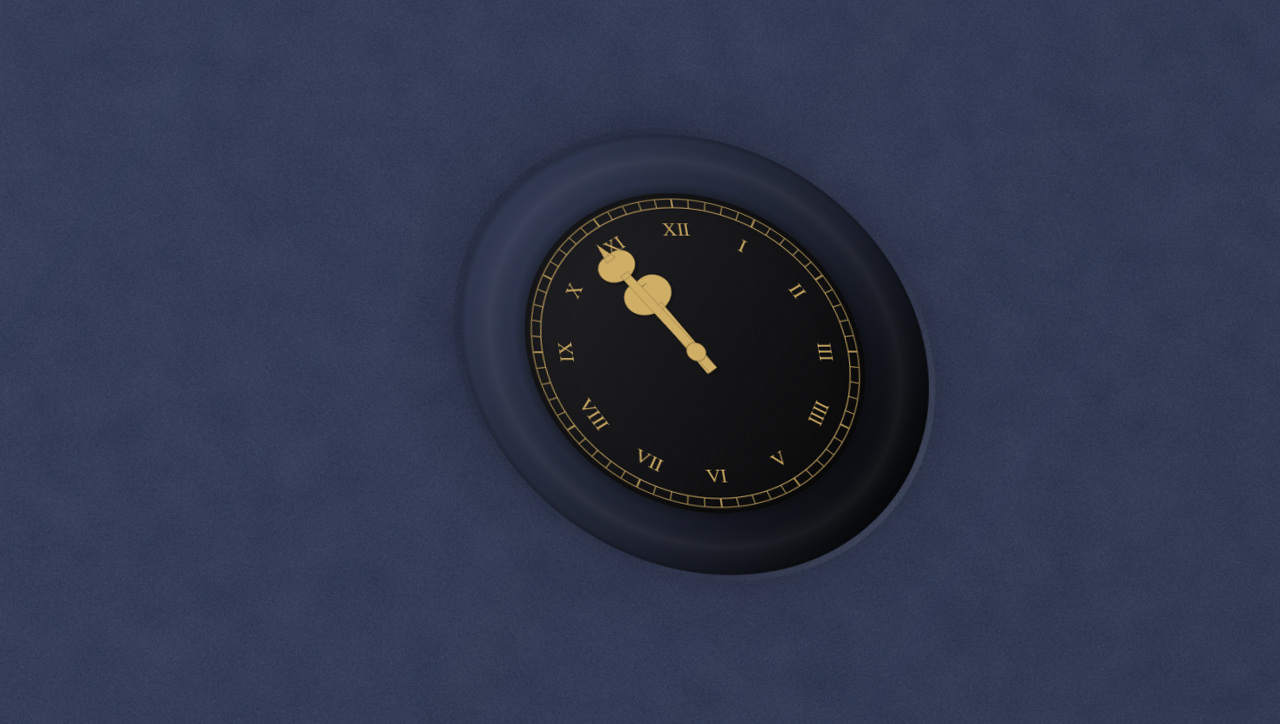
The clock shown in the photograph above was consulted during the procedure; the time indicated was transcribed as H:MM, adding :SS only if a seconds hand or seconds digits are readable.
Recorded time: 10:54
